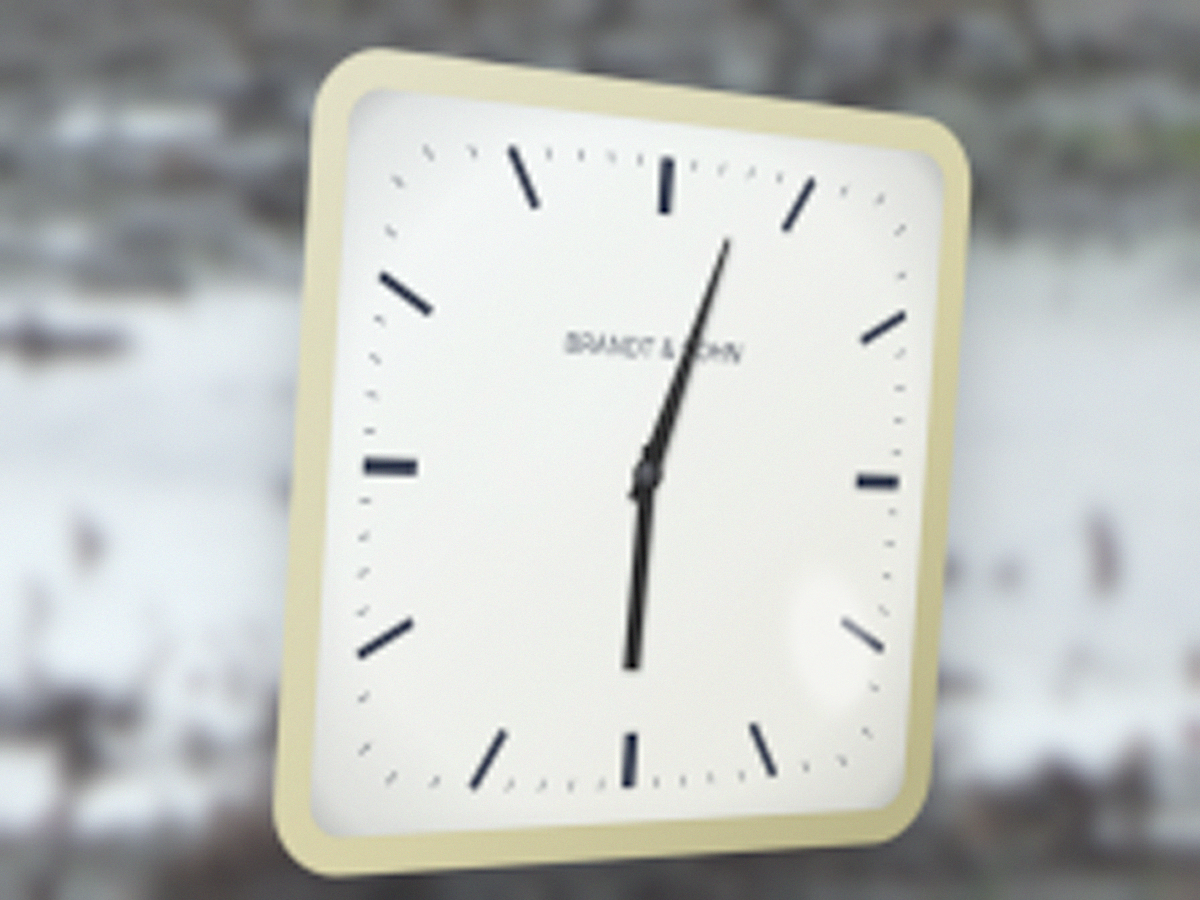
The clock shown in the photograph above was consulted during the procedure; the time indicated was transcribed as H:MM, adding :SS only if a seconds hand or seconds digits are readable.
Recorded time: 6:03
